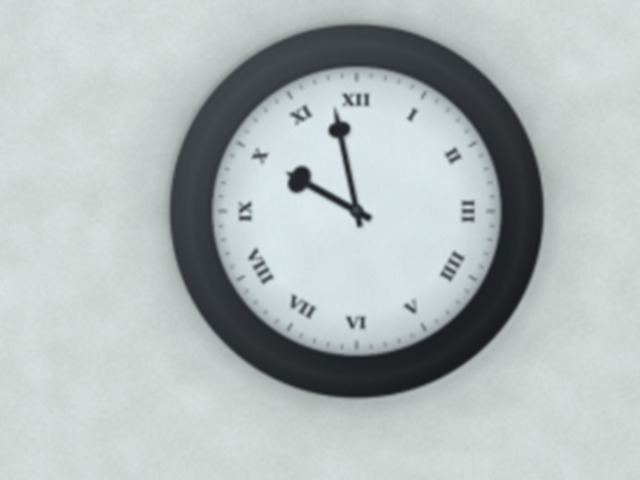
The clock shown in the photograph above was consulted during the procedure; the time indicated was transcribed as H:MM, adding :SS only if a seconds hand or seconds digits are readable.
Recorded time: 9:58
